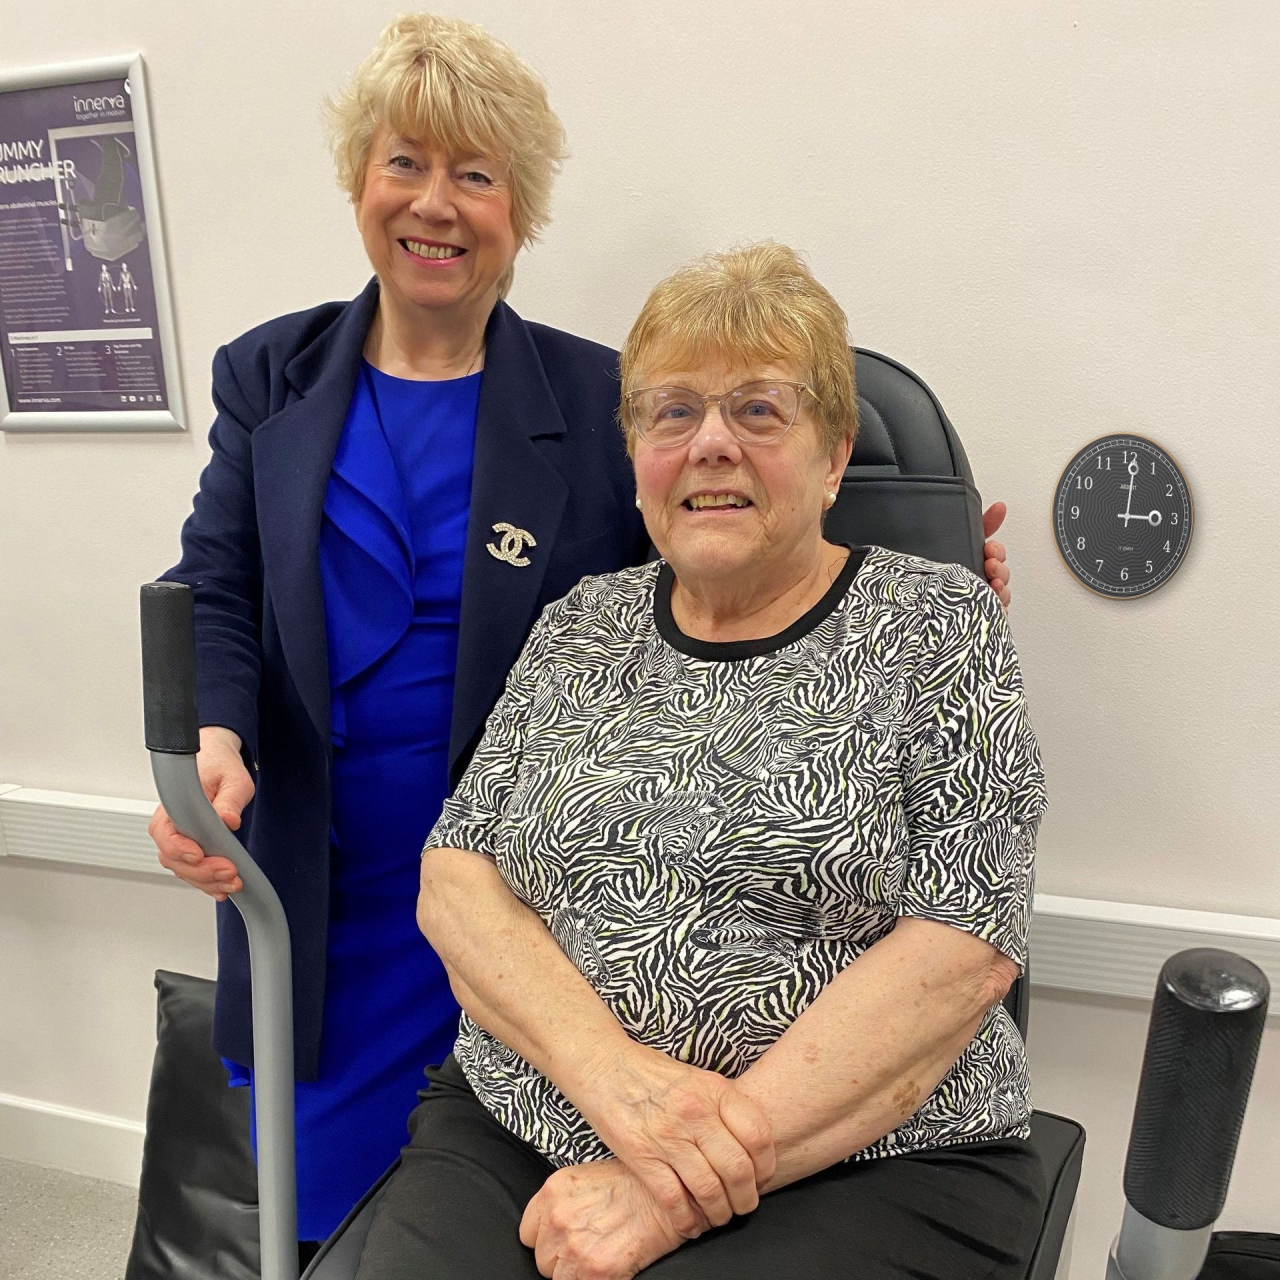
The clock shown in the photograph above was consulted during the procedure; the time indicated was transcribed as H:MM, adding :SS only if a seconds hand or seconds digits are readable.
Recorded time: 3:01
